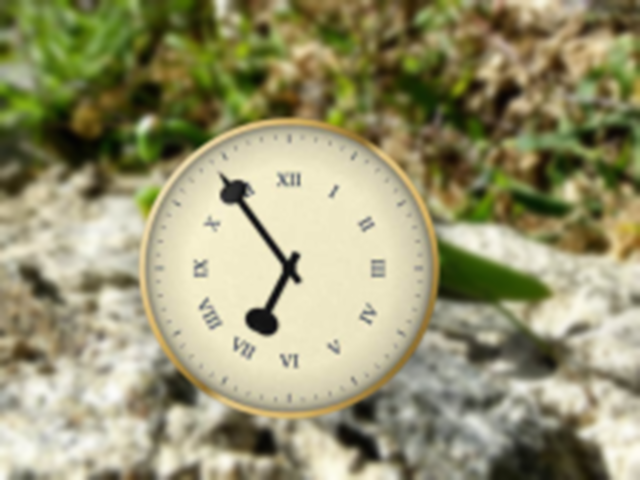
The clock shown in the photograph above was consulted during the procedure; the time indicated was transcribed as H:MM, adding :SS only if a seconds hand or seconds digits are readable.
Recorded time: 6:54
